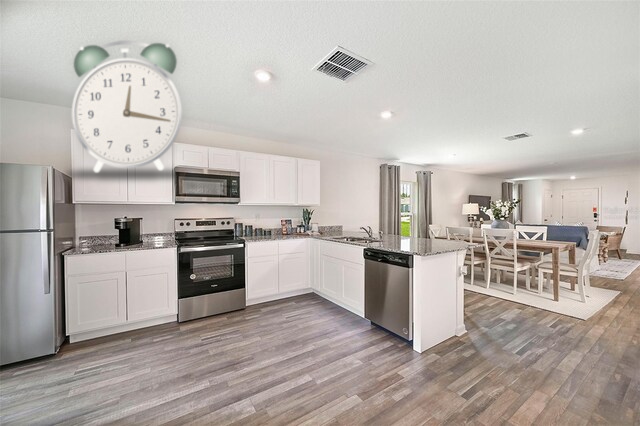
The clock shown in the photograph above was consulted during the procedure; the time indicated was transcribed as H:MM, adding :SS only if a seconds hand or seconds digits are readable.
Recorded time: 12:17
